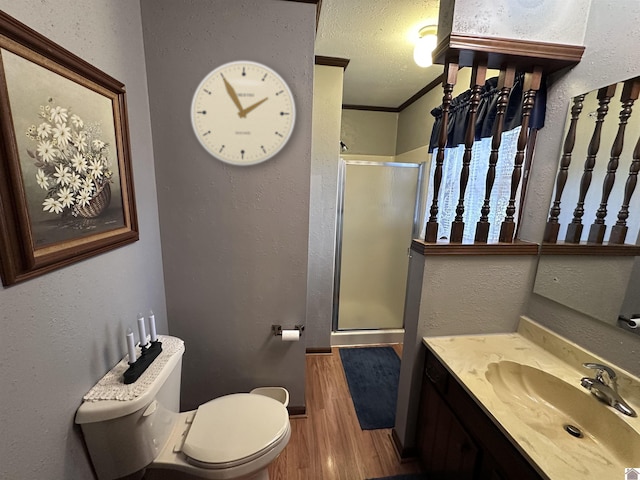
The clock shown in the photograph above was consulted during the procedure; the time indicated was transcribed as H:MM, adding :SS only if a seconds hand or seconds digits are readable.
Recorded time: 1:55
